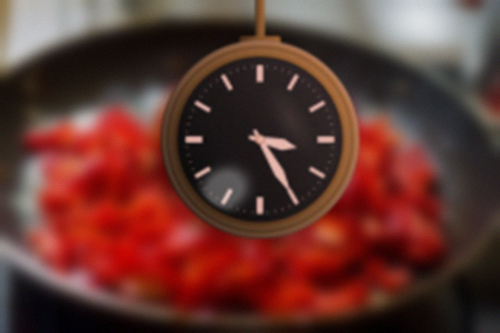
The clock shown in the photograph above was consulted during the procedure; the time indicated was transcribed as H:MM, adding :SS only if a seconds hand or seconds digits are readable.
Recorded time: 3:25
